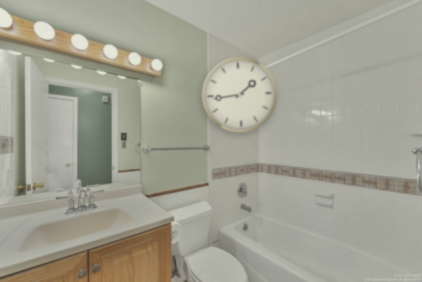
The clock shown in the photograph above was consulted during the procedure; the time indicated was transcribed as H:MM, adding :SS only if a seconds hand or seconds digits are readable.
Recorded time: 1:44
